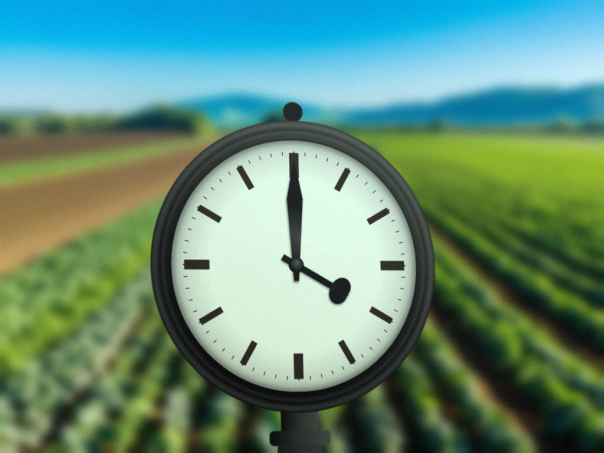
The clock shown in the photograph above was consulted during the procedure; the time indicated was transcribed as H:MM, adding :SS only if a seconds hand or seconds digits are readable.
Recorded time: 4:00
